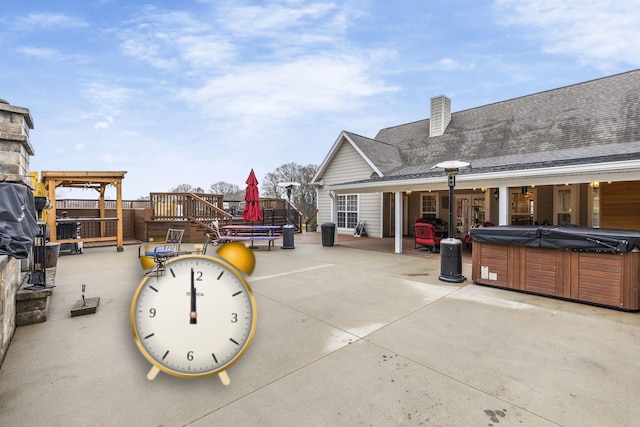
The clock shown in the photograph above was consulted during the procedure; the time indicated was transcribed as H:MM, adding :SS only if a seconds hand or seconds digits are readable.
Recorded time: 11:59
